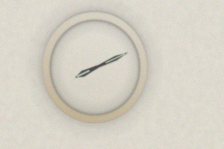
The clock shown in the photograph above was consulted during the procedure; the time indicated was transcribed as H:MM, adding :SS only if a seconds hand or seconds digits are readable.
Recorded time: 8:11
